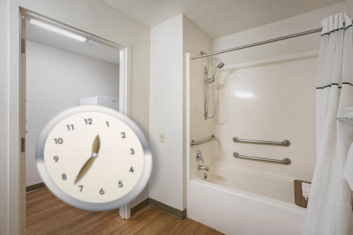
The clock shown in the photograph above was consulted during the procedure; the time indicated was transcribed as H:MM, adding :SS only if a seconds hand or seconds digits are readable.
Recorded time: 12:37
